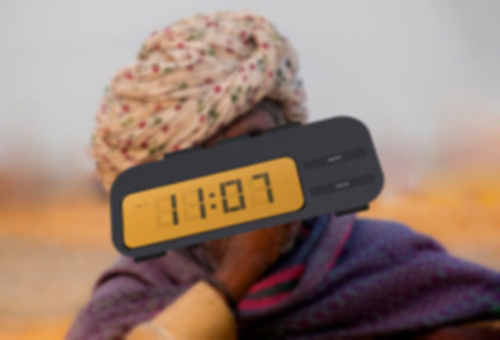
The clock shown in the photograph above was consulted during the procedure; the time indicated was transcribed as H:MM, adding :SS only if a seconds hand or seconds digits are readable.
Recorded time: 11:07
